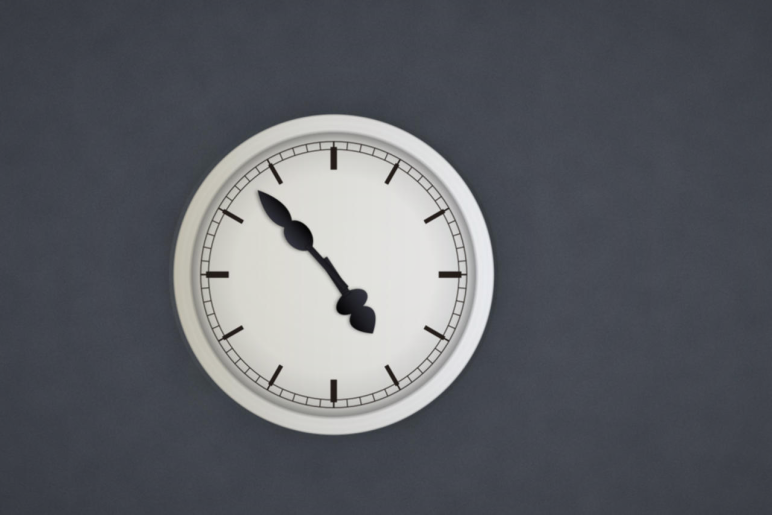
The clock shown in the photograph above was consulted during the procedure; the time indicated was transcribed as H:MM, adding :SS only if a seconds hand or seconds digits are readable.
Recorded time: 4:53
